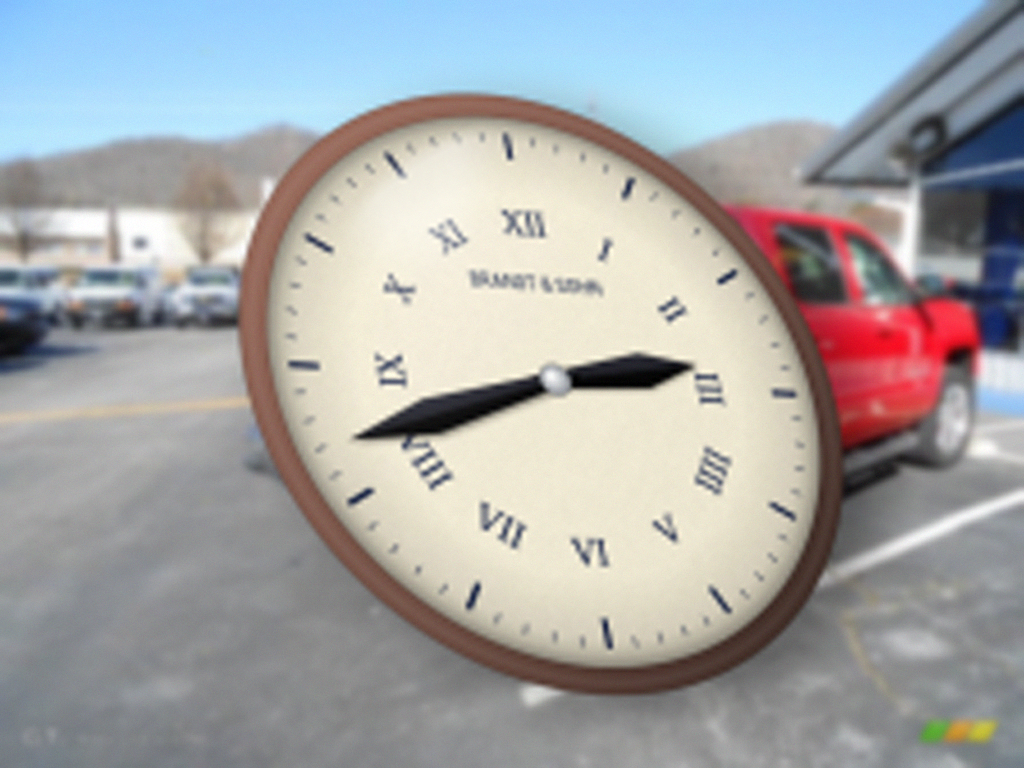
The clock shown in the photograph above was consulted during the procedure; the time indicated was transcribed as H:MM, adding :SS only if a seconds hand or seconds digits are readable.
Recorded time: 2:42
